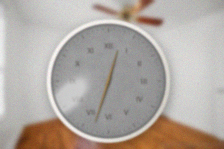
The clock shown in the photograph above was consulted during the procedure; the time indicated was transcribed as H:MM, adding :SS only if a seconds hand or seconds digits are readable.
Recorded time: 12:33
